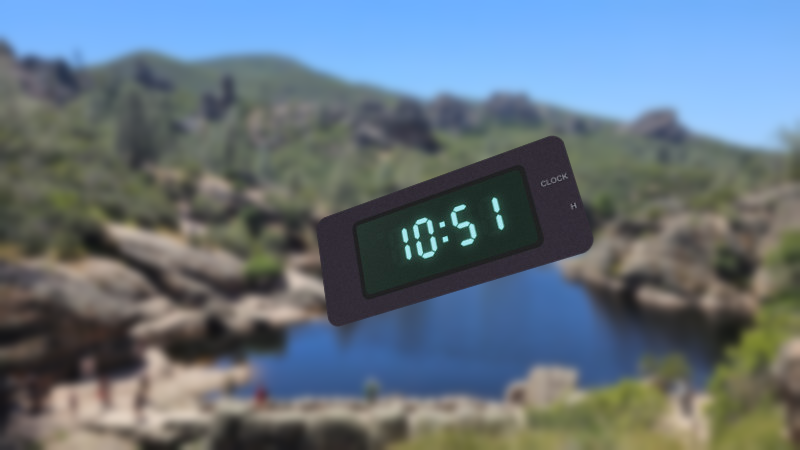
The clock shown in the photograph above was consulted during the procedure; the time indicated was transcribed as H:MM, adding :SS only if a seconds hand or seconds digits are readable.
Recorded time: 10:51
